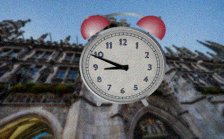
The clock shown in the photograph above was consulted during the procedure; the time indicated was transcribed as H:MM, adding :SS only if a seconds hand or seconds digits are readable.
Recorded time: 8:49
